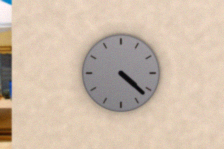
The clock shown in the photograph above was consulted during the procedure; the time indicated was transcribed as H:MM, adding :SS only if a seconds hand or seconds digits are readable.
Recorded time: 4:22
